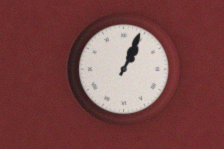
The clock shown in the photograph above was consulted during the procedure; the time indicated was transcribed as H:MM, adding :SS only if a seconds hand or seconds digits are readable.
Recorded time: 1:04
